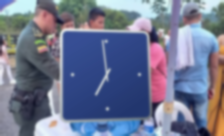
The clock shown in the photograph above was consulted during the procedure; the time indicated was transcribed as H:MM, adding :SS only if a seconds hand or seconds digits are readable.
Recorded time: 6:59
